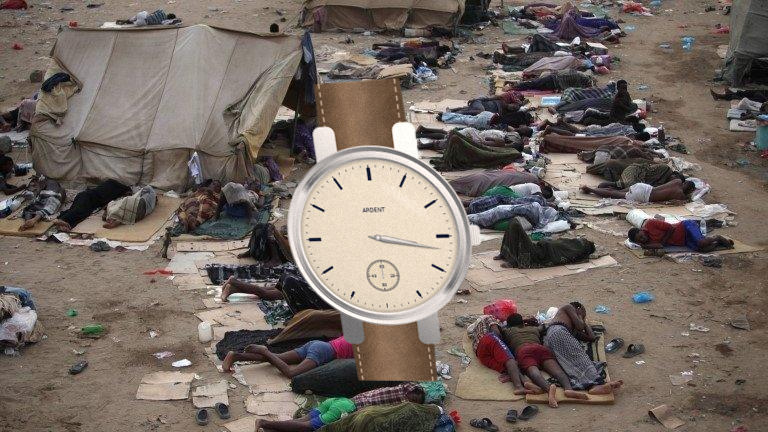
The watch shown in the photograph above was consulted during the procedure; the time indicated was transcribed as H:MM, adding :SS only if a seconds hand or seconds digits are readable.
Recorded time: 3:17
